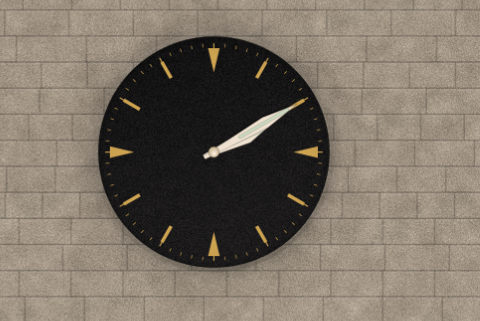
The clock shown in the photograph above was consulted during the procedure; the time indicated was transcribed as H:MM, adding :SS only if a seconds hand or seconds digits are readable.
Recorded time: 2:10
